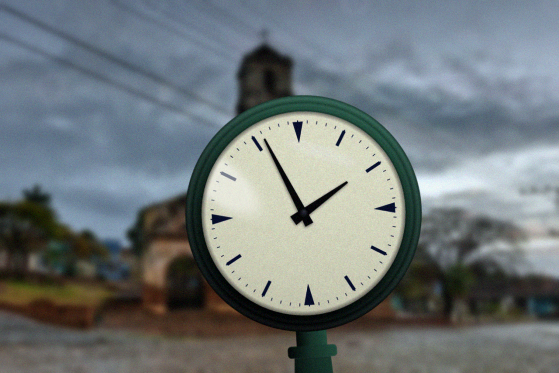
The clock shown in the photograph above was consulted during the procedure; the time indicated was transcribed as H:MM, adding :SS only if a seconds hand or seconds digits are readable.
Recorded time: 1:56
